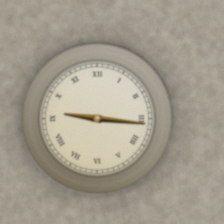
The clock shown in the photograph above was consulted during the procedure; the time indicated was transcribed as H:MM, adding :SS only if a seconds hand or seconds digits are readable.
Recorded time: 9:16
